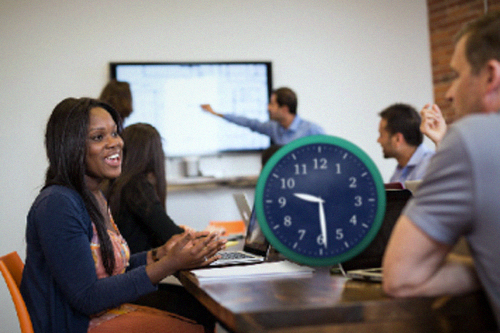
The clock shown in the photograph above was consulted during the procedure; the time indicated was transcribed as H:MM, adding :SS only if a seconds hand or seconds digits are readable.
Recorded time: 9:29
